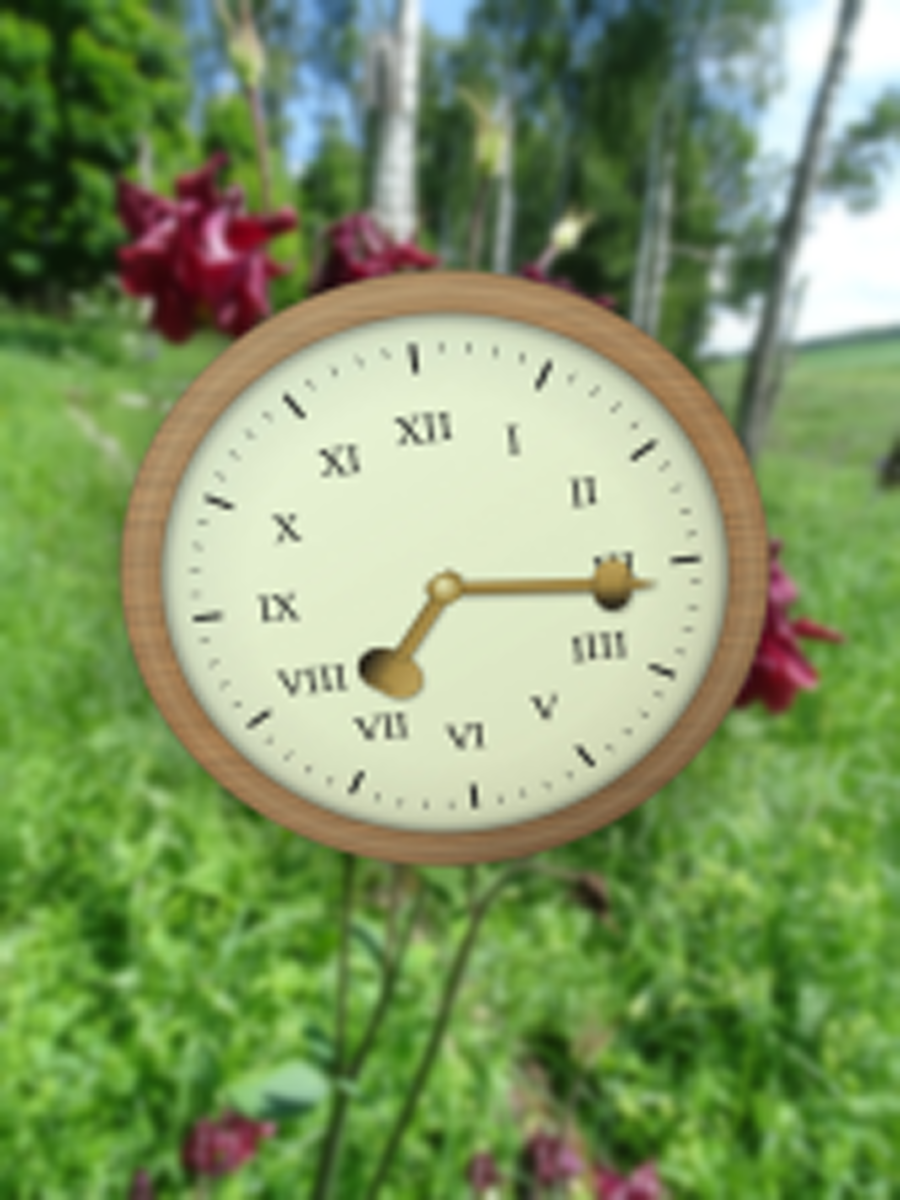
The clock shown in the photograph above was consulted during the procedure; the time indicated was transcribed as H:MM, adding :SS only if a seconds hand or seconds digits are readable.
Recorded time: 7:16
